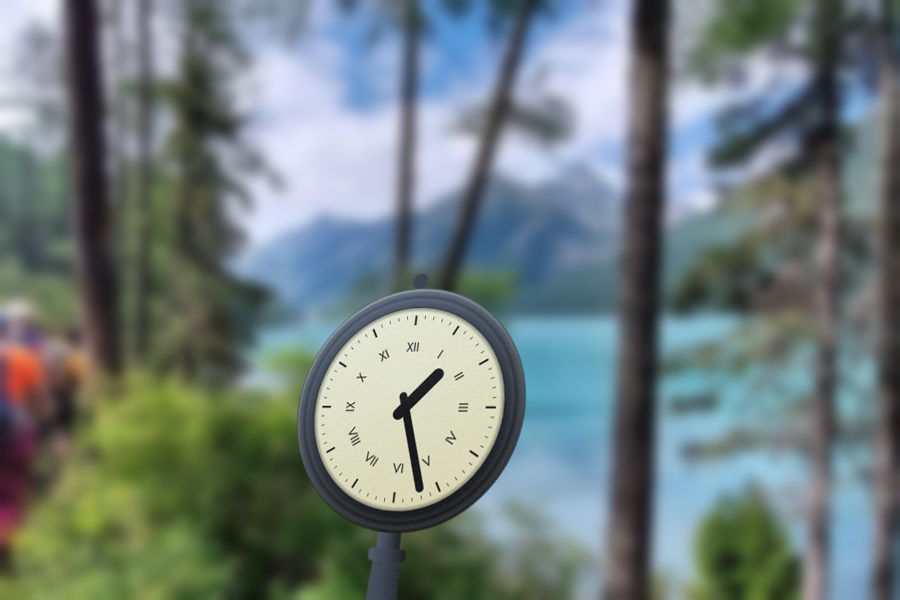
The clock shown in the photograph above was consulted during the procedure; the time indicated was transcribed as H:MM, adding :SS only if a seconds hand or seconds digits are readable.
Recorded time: 1:27
